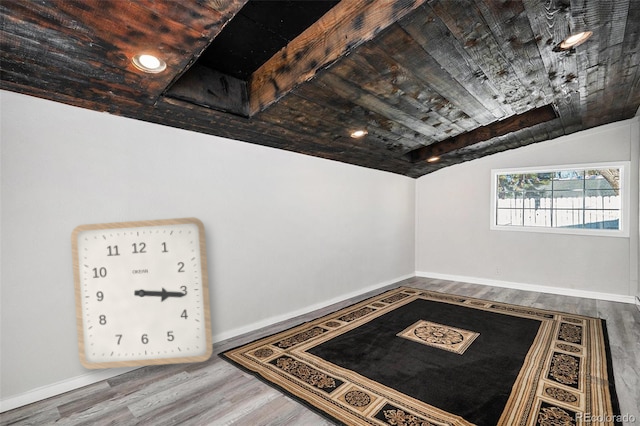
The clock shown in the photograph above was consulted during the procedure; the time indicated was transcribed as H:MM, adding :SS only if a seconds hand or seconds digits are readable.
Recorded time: 3:16
